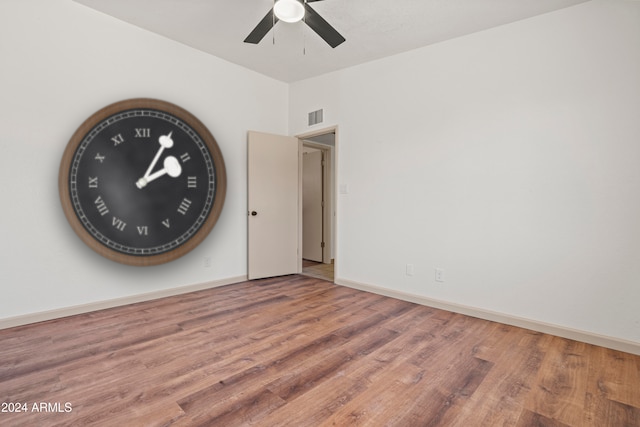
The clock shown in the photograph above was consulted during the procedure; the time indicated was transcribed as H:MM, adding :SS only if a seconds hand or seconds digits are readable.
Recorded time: 2:05
